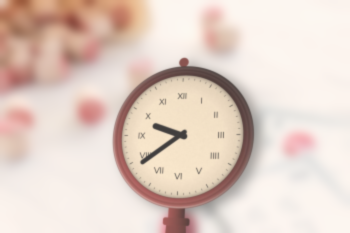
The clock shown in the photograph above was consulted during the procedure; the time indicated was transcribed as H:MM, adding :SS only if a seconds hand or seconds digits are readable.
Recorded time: 9:39
